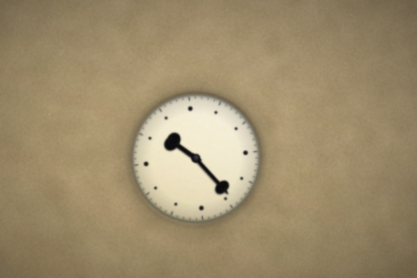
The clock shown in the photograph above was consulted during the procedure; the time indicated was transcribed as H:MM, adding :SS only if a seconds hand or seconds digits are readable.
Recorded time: 10:24
